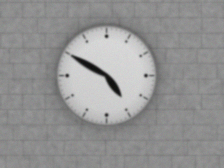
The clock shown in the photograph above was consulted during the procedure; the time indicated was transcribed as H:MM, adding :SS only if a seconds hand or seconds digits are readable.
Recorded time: 4:50
